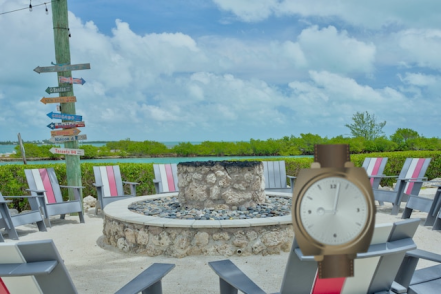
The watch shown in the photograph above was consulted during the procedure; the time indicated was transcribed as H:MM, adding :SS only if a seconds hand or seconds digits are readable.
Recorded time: 9:02
